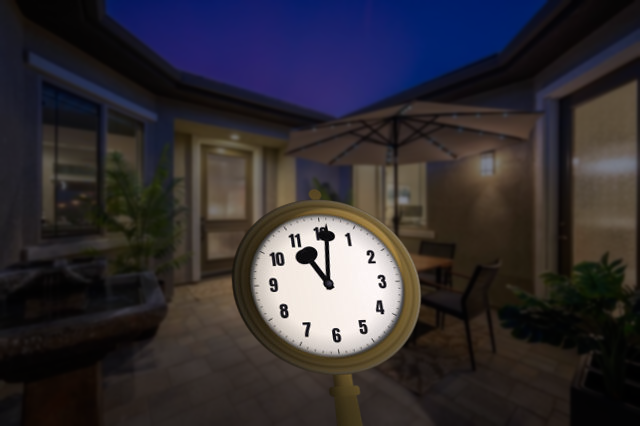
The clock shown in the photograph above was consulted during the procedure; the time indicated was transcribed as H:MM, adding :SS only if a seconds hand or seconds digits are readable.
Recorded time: 11:01
